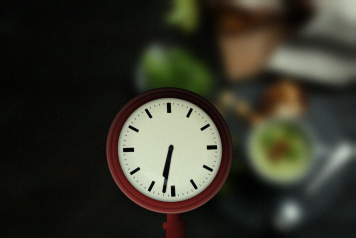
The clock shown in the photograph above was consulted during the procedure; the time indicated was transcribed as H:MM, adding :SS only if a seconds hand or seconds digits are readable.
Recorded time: 6:32
